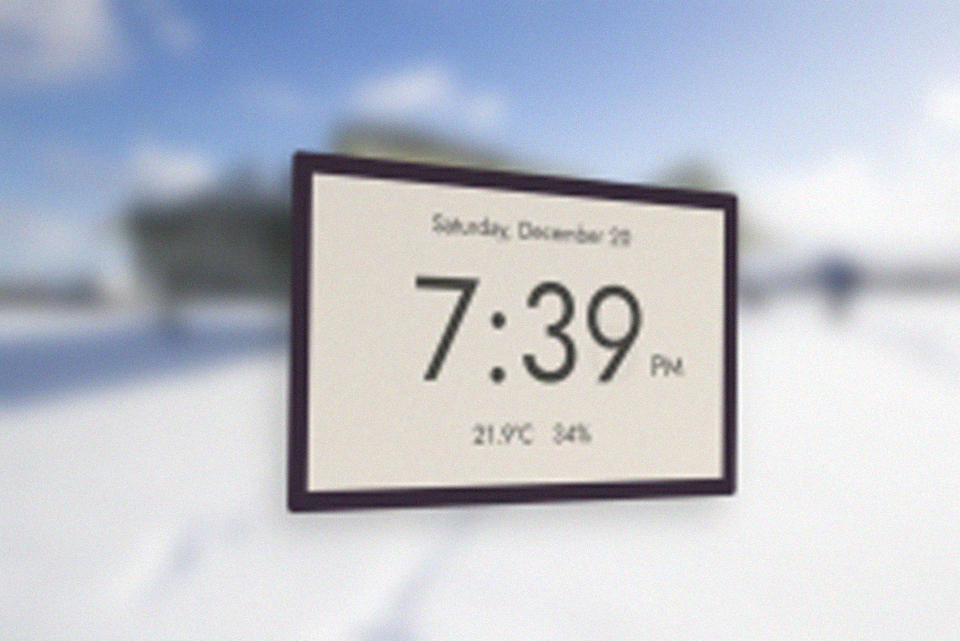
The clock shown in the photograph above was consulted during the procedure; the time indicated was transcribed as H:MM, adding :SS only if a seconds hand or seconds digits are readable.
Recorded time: 7:39
